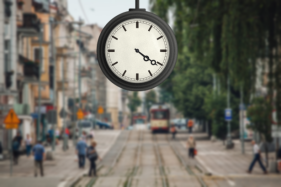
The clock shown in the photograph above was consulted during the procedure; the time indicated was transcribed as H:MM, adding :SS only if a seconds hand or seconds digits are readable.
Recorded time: 4:21
